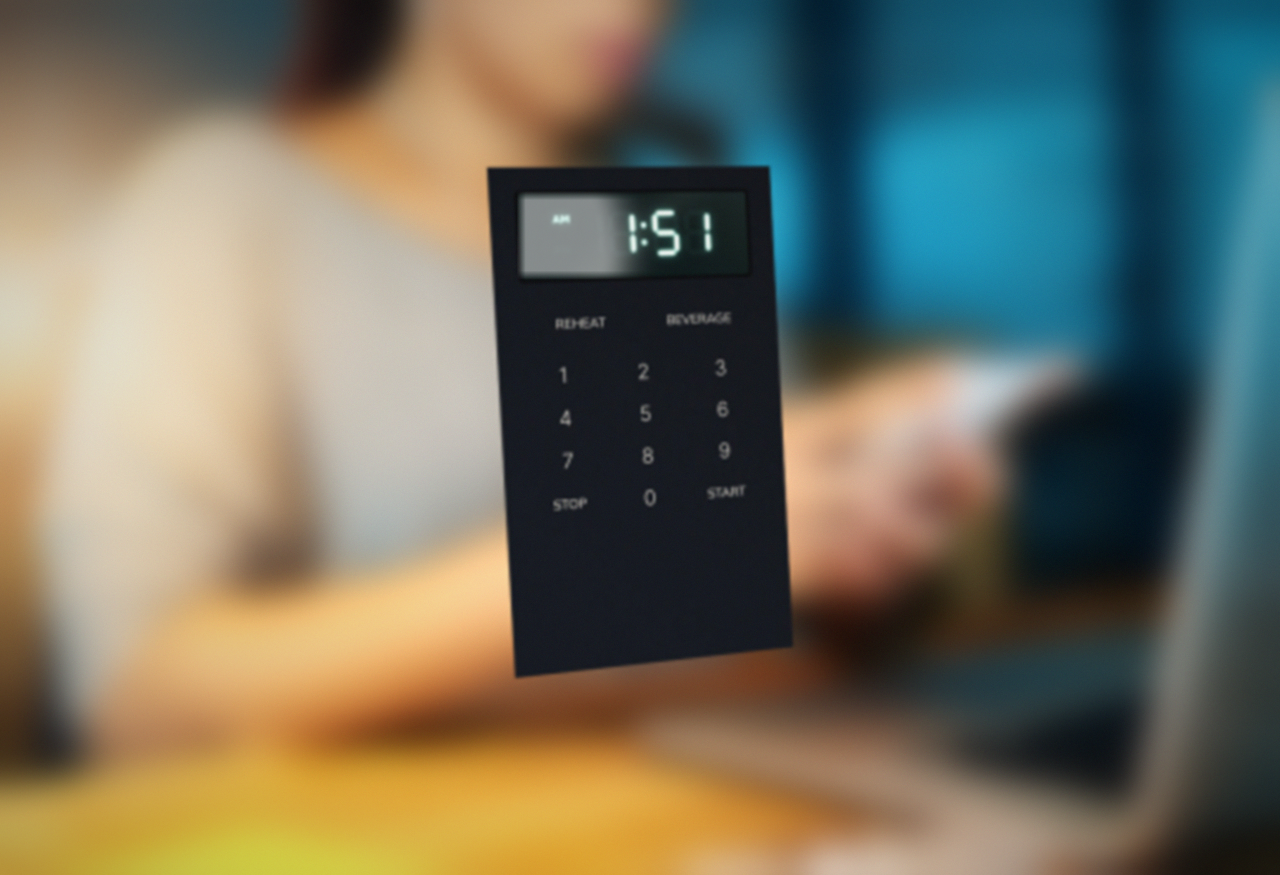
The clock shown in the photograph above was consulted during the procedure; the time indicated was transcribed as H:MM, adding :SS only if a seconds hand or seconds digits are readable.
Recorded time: 1:51
